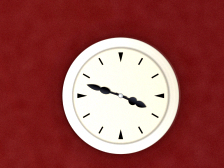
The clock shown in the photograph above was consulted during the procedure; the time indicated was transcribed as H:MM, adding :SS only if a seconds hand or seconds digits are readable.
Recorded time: 3:48
